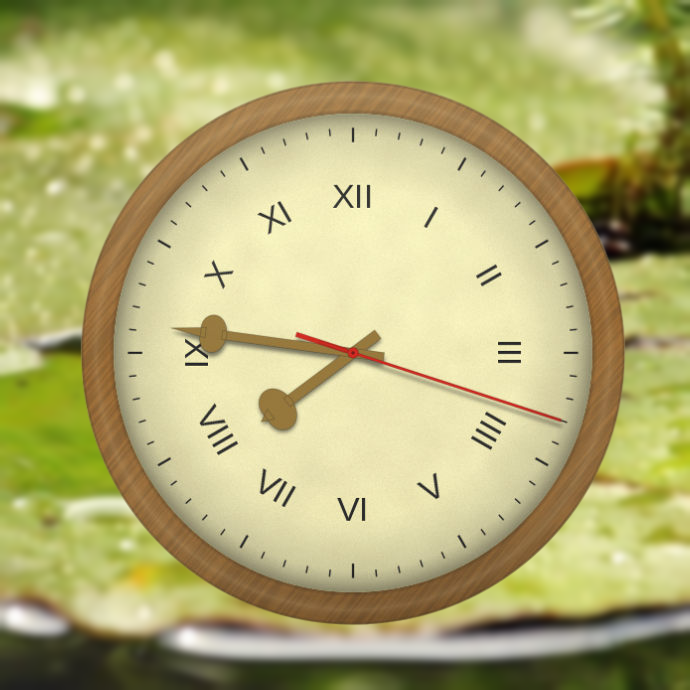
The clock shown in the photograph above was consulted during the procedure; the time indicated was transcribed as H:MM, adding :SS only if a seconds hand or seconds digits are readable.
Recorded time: 7:46:18
